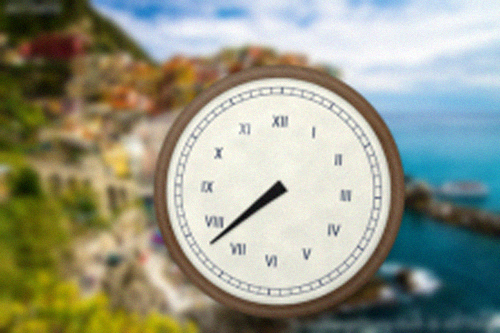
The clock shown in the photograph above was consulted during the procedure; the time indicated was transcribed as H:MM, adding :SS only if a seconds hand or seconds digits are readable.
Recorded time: 7:38
